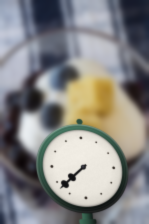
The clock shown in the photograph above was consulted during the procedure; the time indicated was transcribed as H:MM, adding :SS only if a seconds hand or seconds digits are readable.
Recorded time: 7:38
